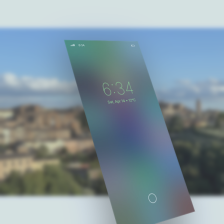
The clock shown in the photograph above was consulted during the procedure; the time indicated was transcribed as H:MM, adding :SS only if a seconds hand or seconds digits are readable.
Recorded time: 6:34
